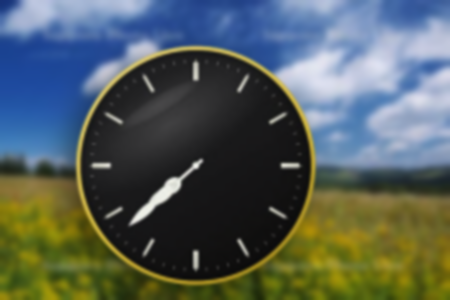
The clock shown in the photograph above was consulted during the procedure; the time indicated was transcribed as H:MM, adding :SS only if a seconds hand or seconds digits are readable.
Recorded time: 7:38
